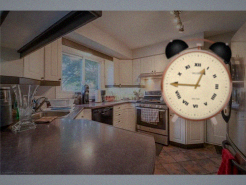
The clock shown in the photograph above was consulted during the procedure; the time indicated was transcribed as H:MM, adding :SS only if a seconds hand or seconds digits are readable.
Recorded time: 12:45
